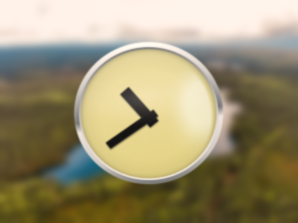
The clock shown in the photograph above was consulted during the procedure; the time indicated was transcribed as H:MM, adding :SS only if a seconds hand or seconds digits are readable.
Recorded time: 10:39
